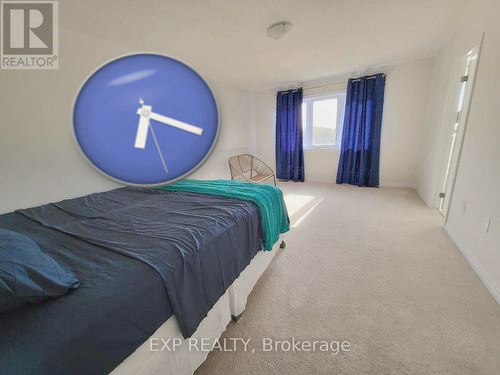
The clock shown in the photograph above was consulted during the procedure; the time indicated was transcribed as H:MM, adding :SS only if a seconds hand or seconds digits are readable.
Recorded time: 6:18:27
